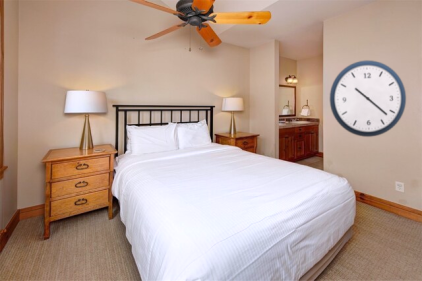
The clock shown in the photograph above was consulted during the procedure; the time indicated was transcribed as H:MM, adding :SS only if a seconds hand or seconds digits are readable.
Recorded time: 10:22
